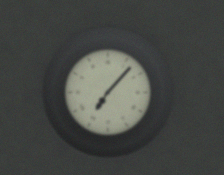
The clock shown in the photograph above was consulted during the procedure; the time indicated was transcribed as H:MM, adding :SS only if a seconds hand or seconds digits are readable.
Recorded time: 7:07
